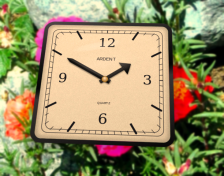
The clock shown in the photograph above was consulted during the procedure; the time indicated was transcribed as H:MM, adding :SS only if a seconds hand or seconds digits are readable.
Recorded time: 1:50
